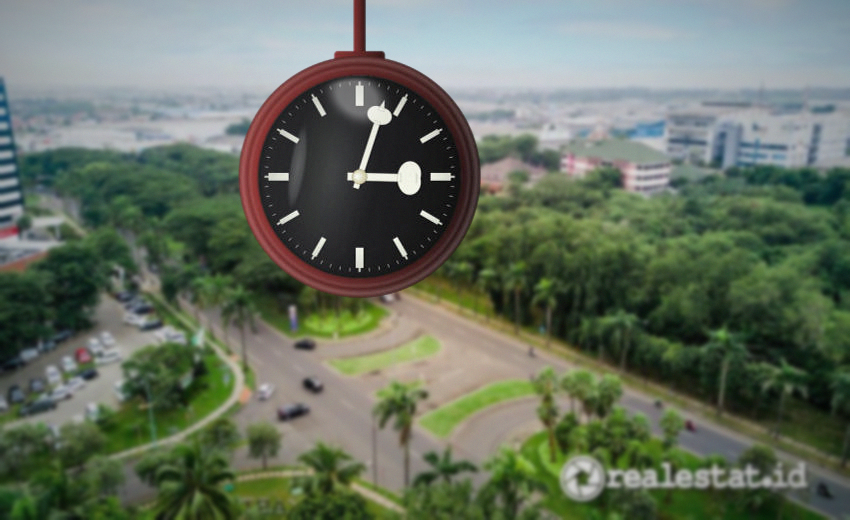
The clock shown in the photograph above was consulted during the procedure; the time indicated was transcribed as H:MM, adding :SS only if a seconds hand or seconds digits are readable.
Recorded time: 3:03
